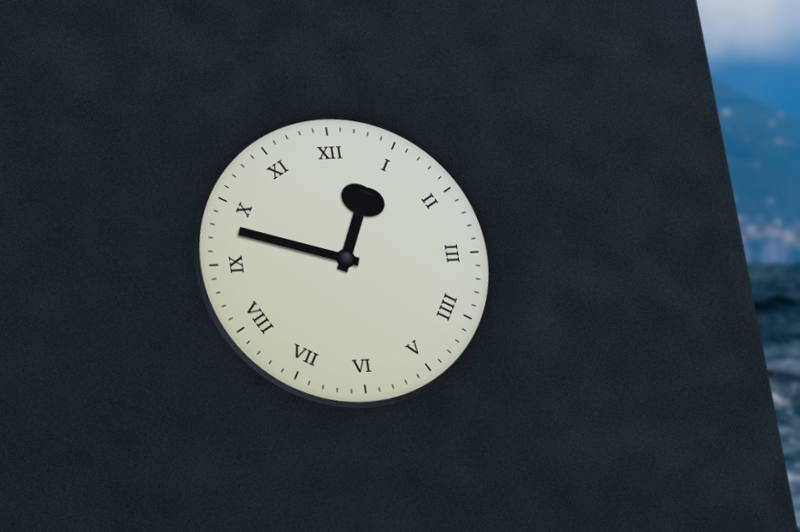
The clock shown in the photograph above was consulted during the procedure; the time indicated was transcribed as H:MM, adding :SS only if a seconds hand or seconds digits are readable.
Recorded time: 12:48
